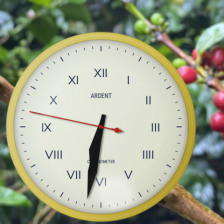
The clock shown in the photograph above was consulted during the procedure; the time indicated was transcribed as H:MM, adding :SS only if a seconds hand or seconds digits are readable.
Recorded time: 6:31:47
